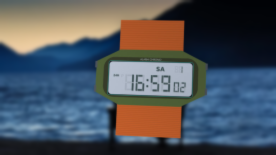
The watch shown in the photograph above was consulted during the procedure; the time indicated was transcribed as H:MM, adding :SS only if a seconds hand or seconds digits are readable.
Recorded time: 16:59:02
